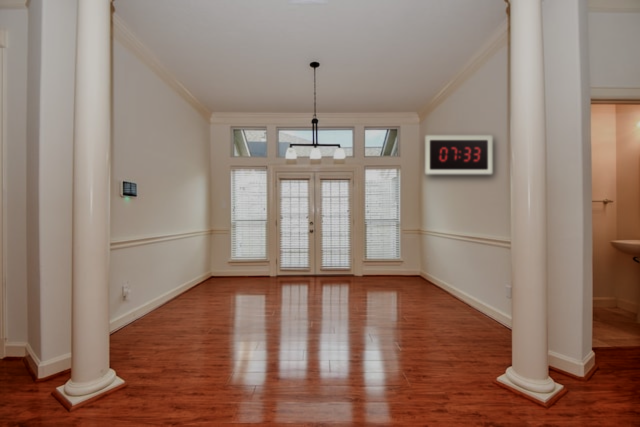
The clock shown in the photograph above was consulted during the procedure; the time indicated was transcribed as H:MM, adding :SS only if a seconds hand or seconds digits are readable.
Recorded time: 7:33
